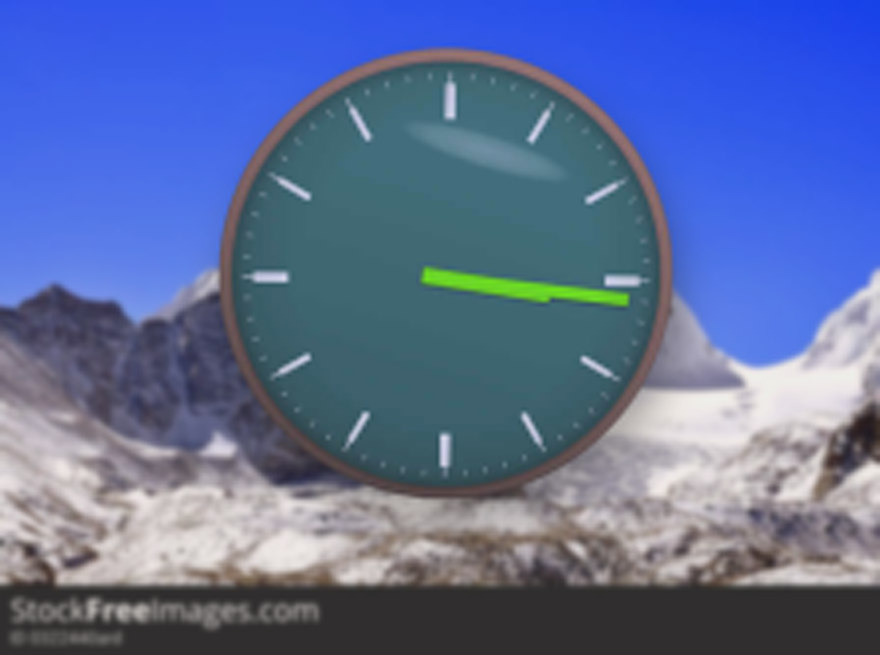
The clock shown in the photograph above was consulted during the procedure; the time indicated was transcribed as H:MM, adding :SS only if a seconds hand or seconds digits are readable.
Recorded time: 3:16
